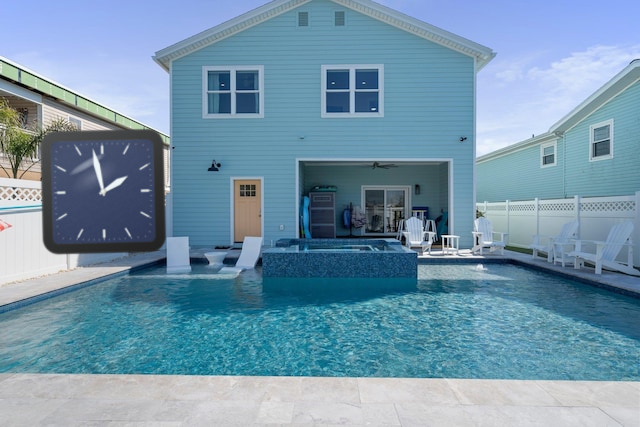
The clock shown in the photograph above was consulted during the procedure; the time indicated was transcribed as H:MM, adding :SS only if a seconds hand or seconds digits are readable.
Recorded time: 1:58
